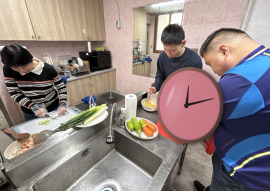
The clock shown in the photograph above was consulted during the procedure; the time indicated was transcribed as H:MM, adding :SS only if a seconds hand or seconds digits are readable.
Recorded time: 12:13
